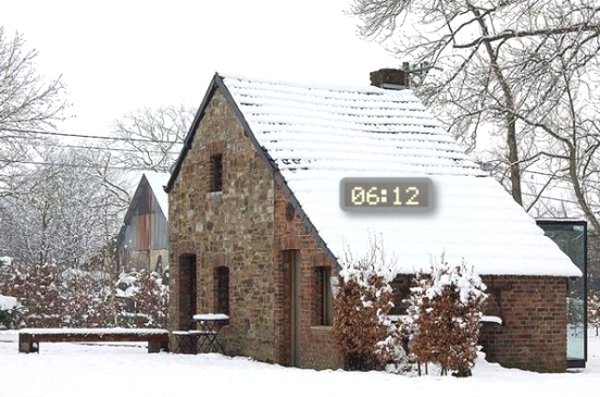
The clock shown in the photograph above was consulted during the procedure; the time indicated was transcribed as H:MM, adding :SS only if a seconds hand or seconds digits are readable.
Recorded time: 6:12
